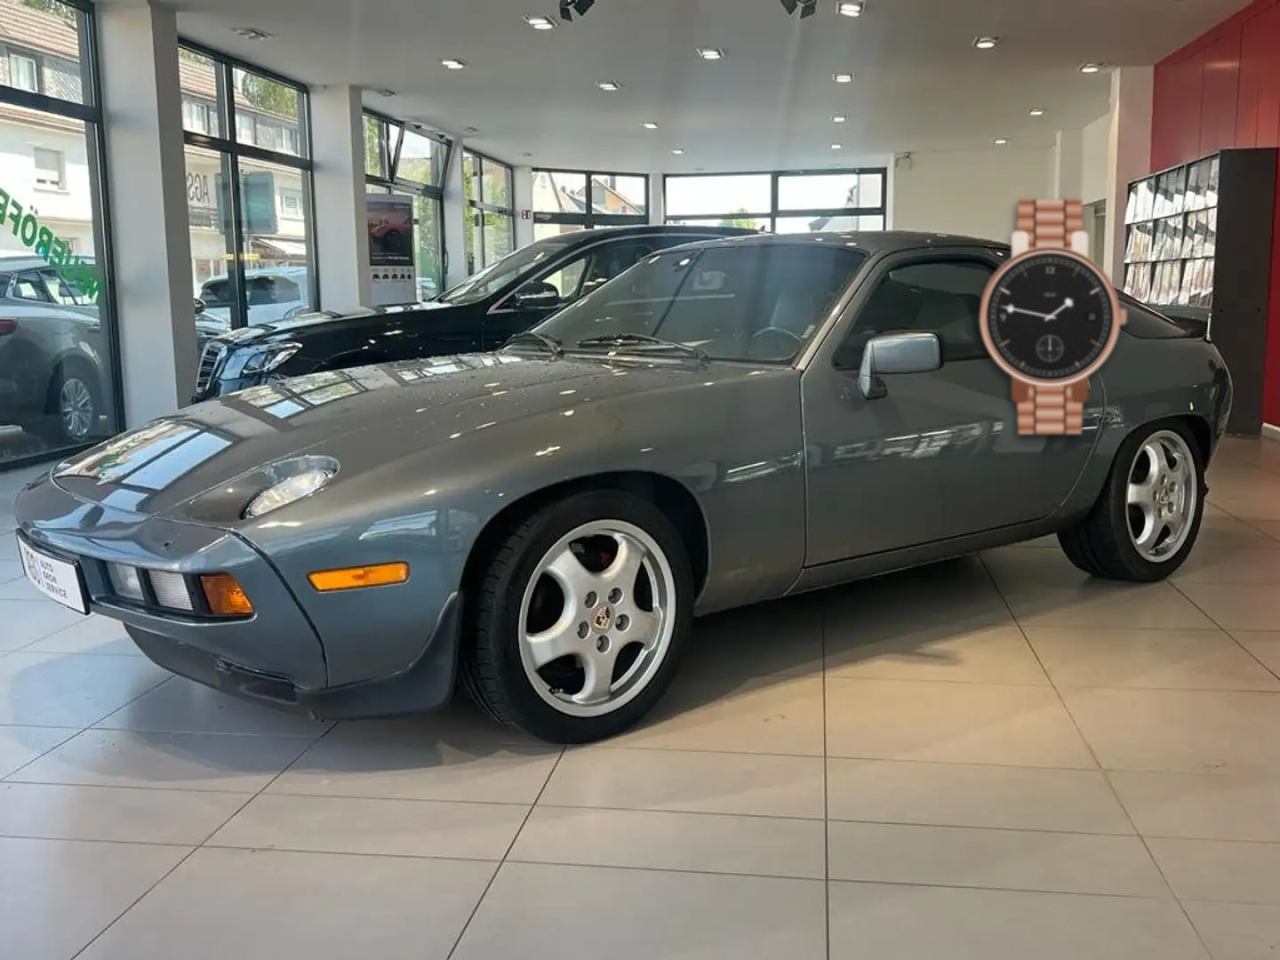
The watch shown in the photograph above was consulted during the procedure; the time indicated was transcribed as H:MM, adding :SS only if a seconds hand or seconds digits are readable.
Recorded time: 1:47
